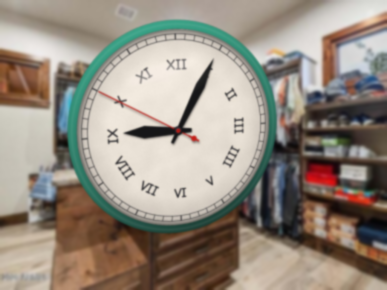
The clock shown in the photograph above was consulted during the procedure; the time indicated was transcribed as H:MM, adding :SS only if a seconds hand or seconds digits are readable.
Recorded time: 9:04:50
